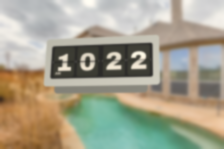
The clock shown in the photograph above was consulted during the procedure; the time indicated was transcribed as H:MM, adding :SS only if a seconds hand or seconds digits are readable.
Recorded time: 10:22
